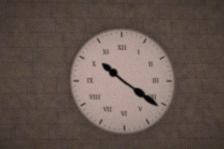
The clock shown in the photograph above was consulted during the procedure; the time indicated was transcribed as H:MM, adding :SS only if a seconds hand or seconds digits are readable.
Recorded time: 10:21
